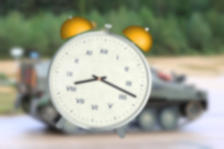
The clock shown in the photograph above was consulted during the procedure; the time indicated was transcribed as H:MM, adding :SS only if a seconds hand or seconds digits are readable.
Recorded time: 8:18
